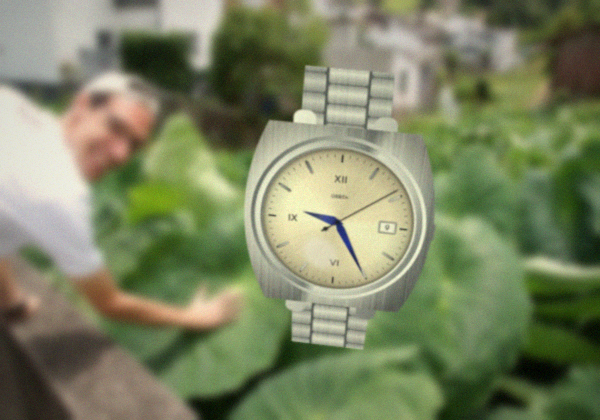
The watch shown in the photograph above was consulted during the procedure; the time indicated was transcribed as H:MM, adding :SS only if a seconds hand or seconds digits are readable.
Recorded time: 9:25:09
